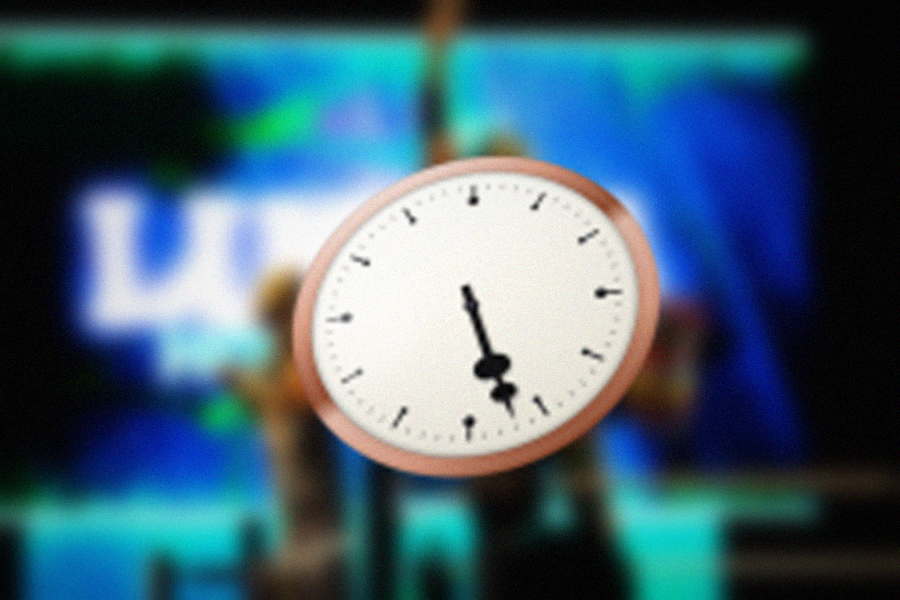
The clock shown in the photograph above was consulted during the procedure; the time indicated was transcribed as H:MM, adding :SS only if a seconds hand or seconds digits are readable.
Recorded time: 5:27
